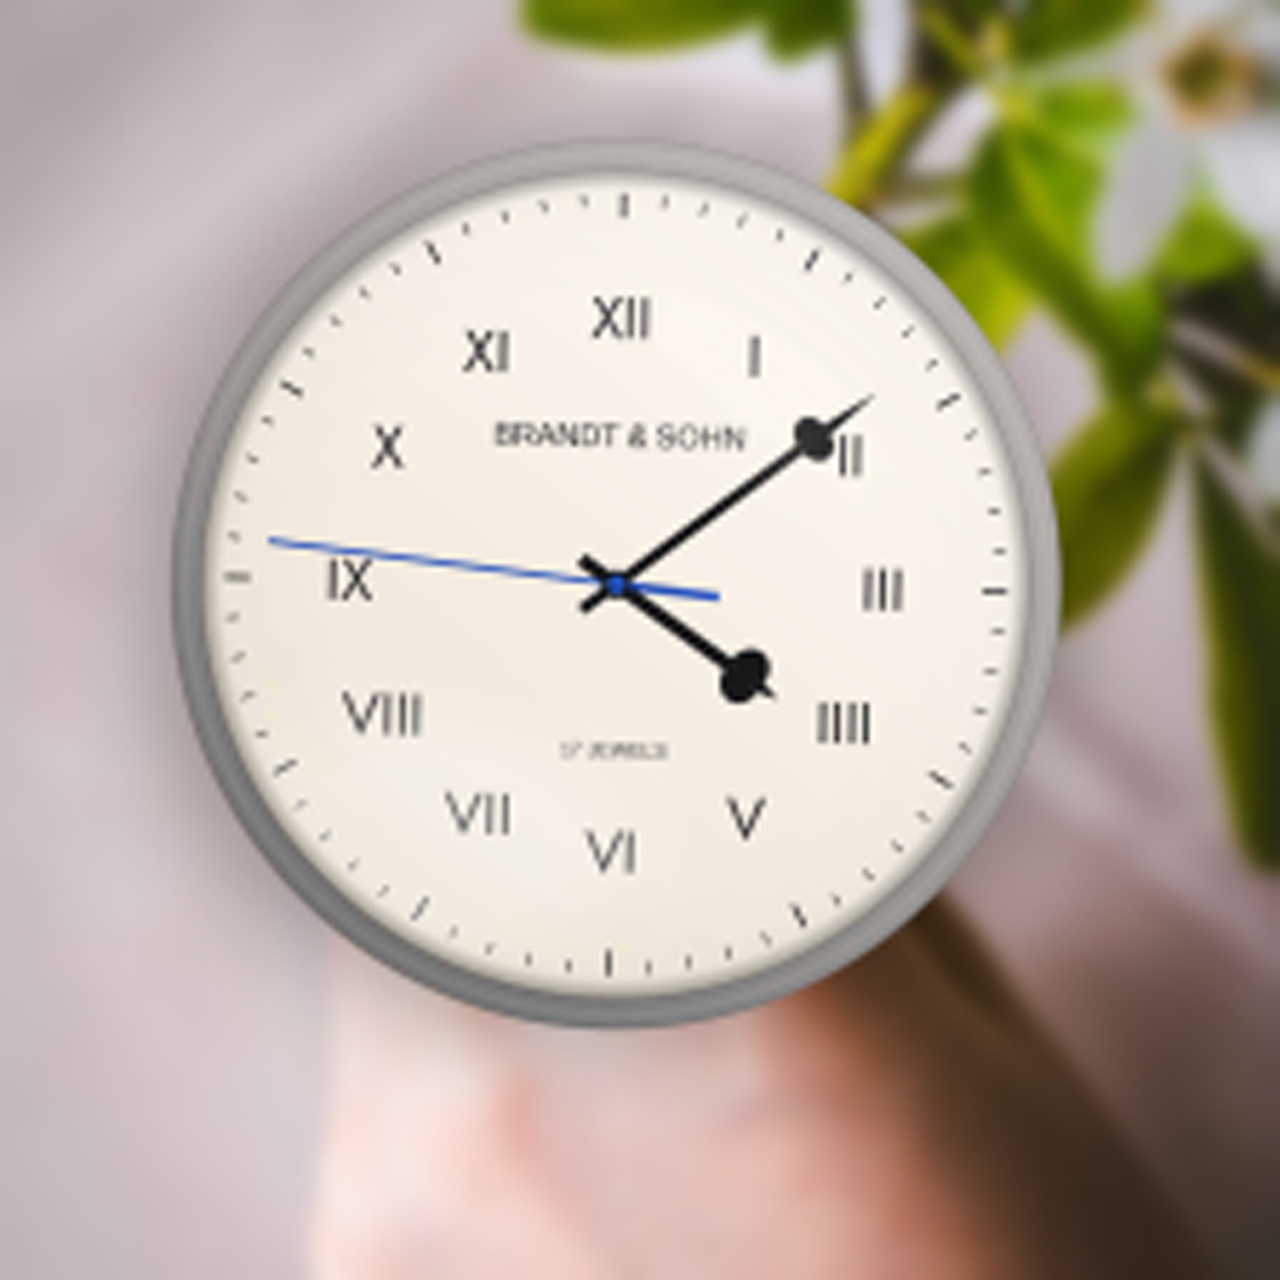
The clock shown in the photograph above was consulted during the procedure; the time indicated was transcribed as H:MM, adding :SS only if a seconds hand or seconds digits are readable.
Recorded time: 4:08:46
